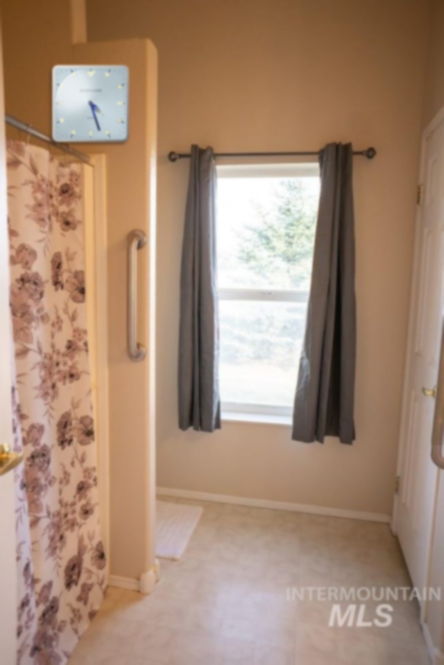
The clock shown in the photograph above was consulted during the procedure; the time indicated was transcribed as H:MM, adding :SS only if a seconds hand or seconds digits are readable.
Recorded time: 4:27
